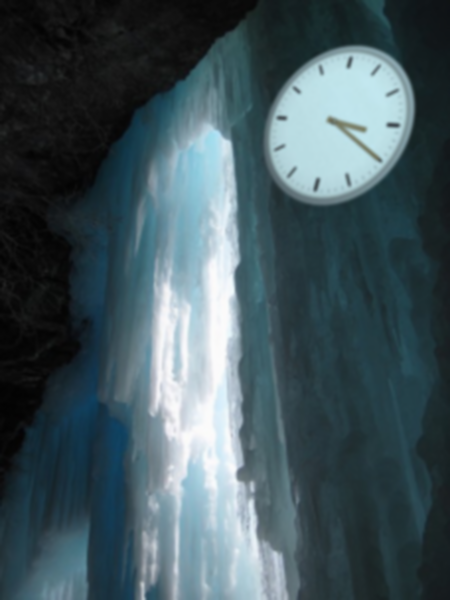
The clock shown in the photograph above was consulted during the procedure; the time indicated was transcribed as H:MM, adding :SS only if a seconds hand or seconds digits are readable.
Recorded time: 3:20
